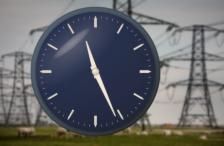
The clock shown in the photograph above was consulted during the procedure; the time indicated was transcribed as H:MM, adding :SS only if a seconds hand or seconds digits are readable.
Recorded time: 11:26
